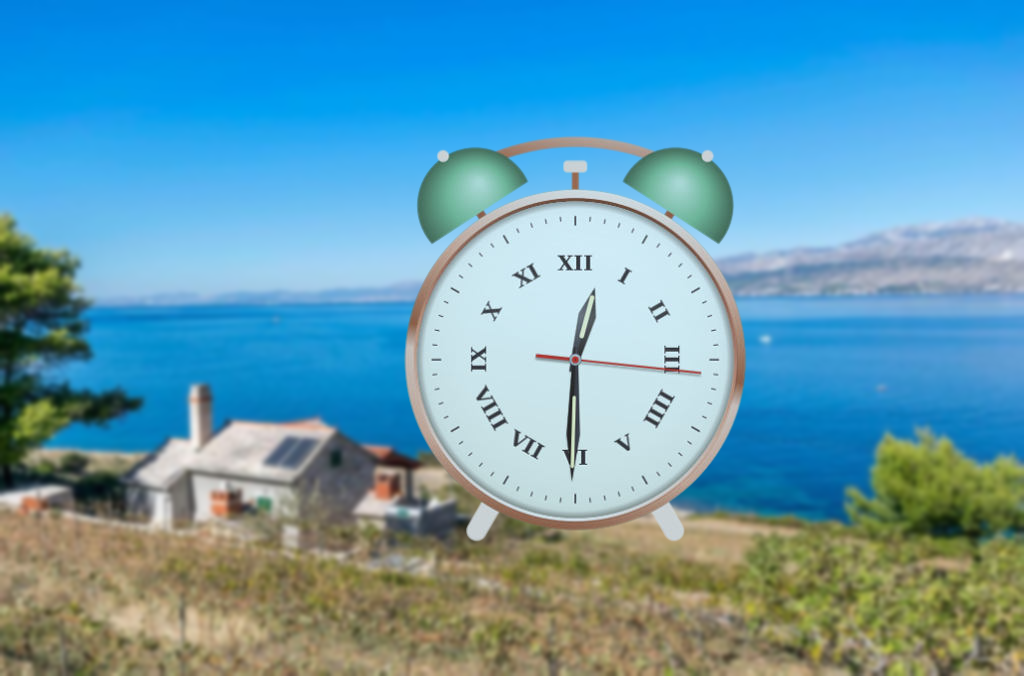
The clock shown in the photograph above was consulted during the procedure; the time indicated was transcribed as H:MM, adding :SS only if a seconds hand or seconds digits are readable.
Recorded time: 12:30:16
